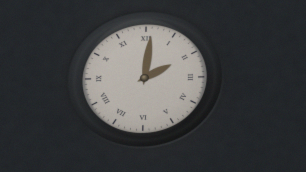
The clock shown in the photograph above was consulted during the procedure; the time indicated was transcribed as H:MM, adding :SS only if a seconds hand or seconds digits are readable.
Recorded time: 2:01
